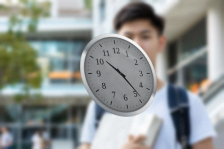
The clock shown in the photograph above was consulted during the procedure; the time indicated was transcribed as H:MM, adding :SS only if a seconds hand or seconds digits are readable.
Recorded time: 10:24
